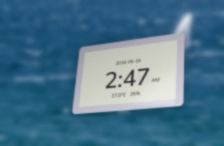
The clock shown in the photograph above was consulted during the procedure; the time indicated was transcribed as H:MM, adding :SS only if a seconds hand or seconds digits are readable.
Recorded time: 2:47
